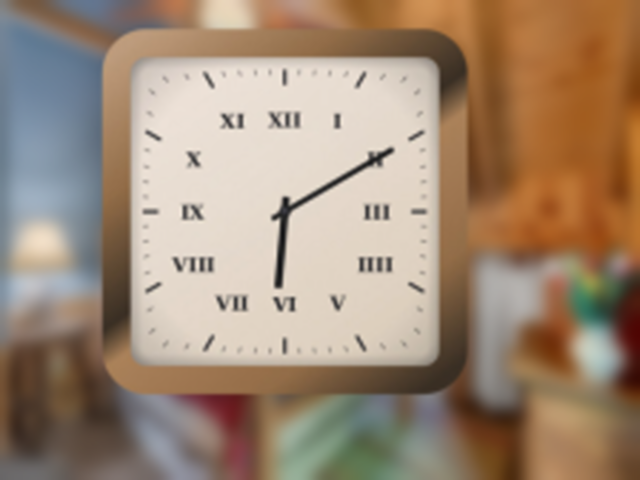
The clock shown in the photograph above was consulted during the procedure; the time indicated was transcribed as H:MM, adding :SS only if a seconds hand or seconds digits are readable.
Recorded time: 6:10
